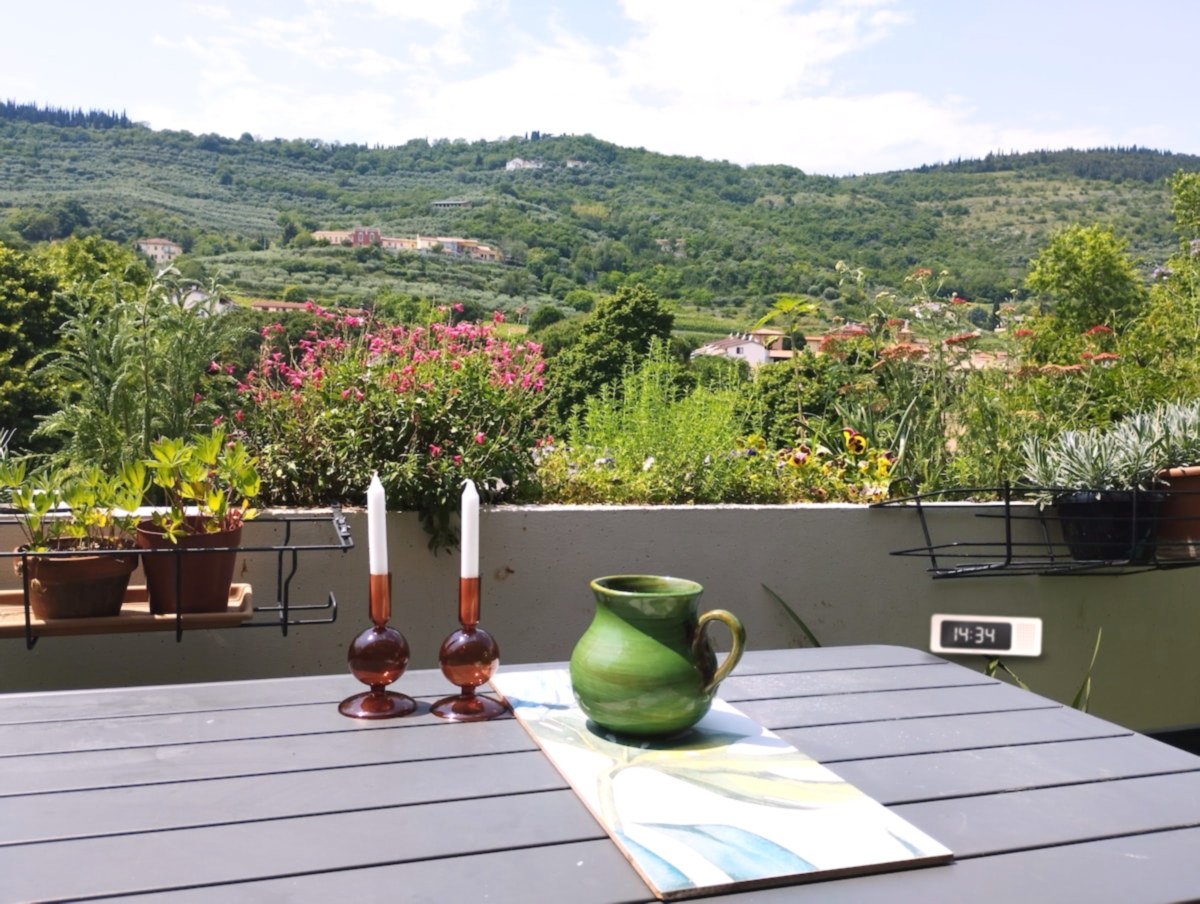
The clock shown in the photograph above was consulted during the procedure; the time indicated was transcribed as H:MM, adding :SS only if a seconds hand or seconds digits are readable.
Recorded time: 14:34
